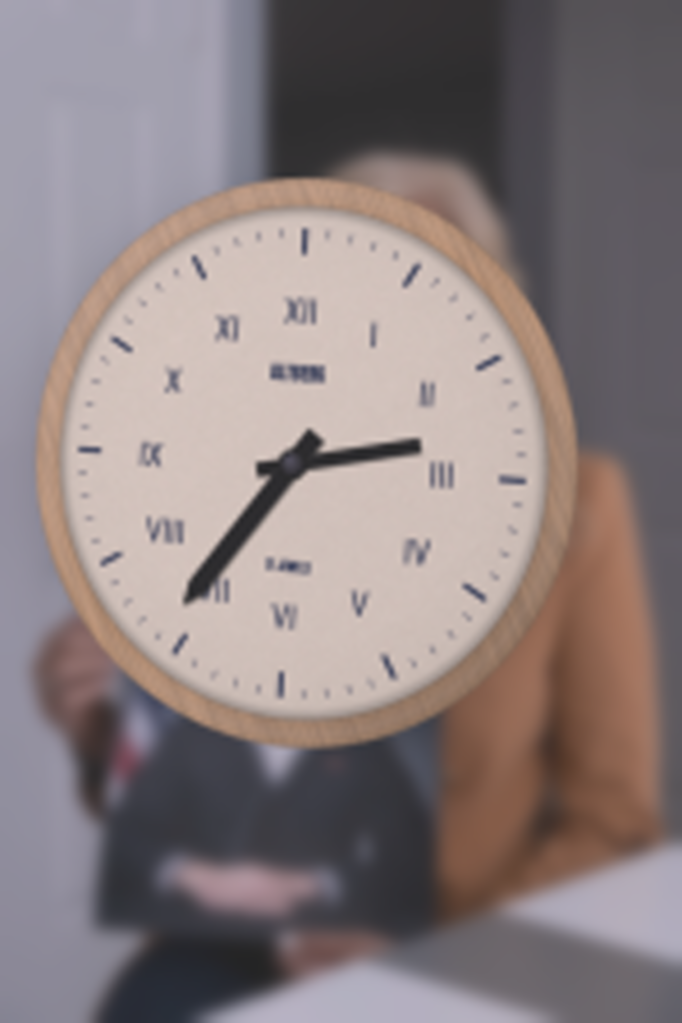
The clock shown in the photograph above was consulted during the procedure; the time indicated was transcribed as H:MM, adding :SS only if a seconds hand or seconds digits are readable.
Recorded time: 2:36
